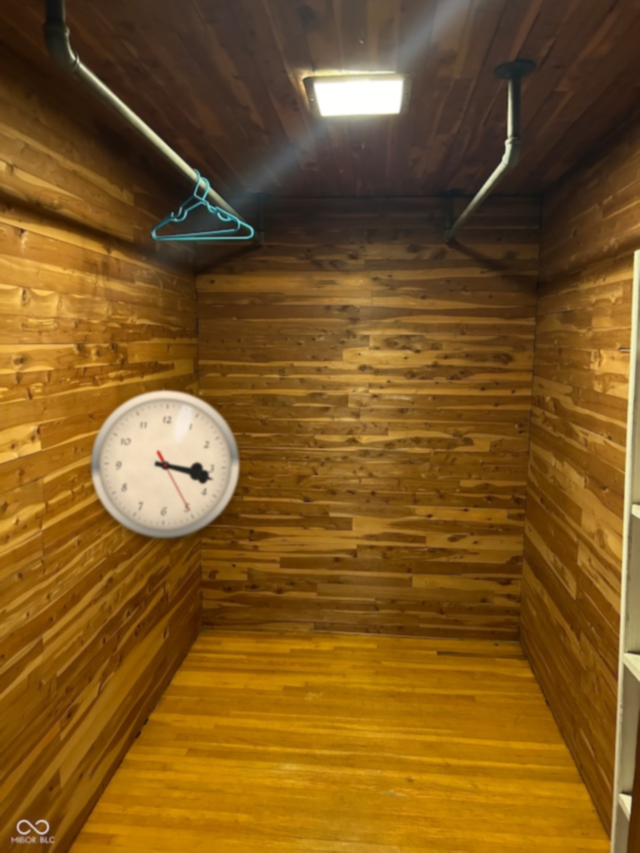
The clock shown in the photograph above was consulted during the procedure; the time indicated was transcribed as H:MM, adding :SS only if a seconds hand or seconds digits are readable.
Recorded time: 3:17:25
